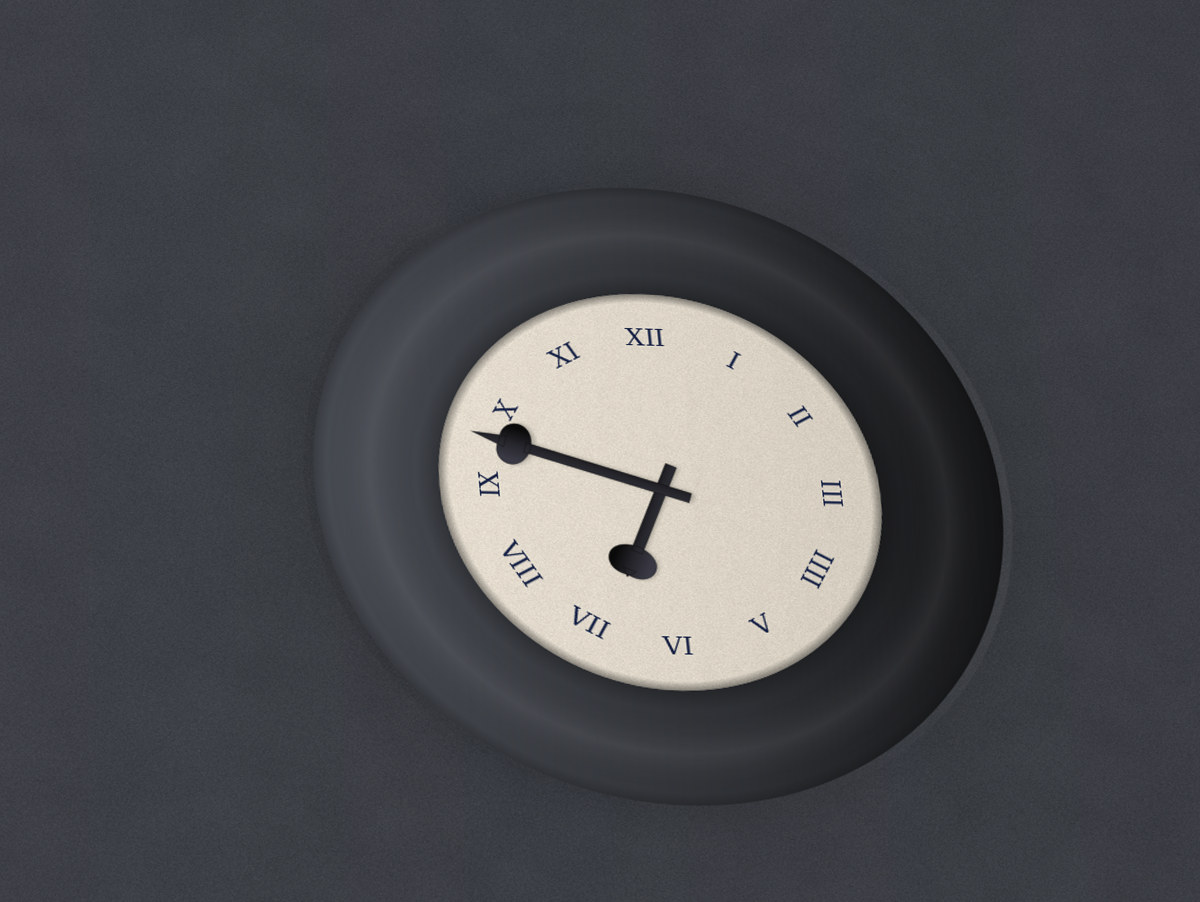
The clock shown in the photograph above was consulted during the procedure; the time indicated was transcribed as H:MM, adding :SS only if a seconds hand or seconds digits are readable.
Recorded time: 6:48
